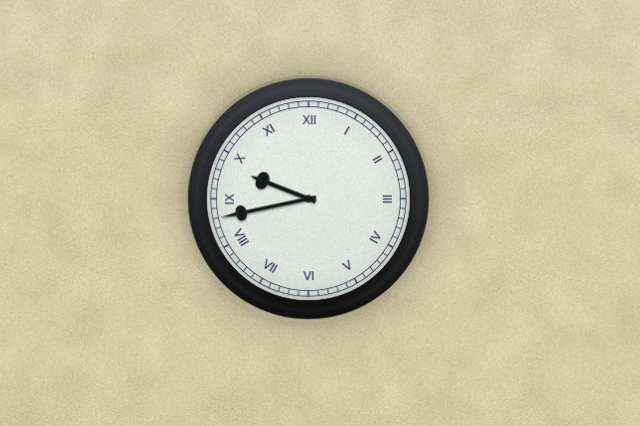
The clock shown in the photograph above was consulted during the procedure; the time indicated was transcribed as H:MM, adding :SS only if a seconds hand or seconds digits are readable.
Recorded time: 9:43
